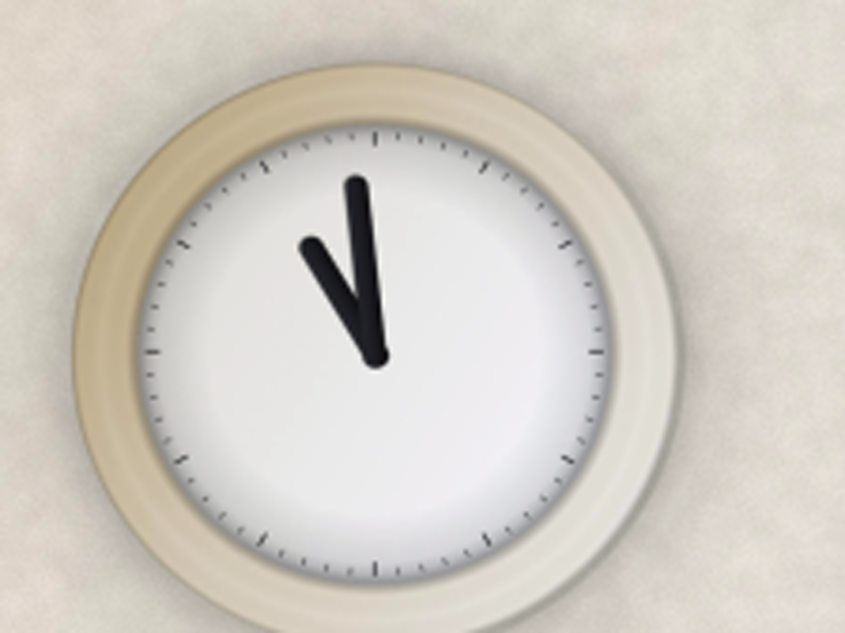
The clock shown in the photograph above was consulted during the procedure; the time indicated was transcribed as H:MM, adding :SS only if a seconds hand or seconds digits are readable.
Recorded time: 10:59
